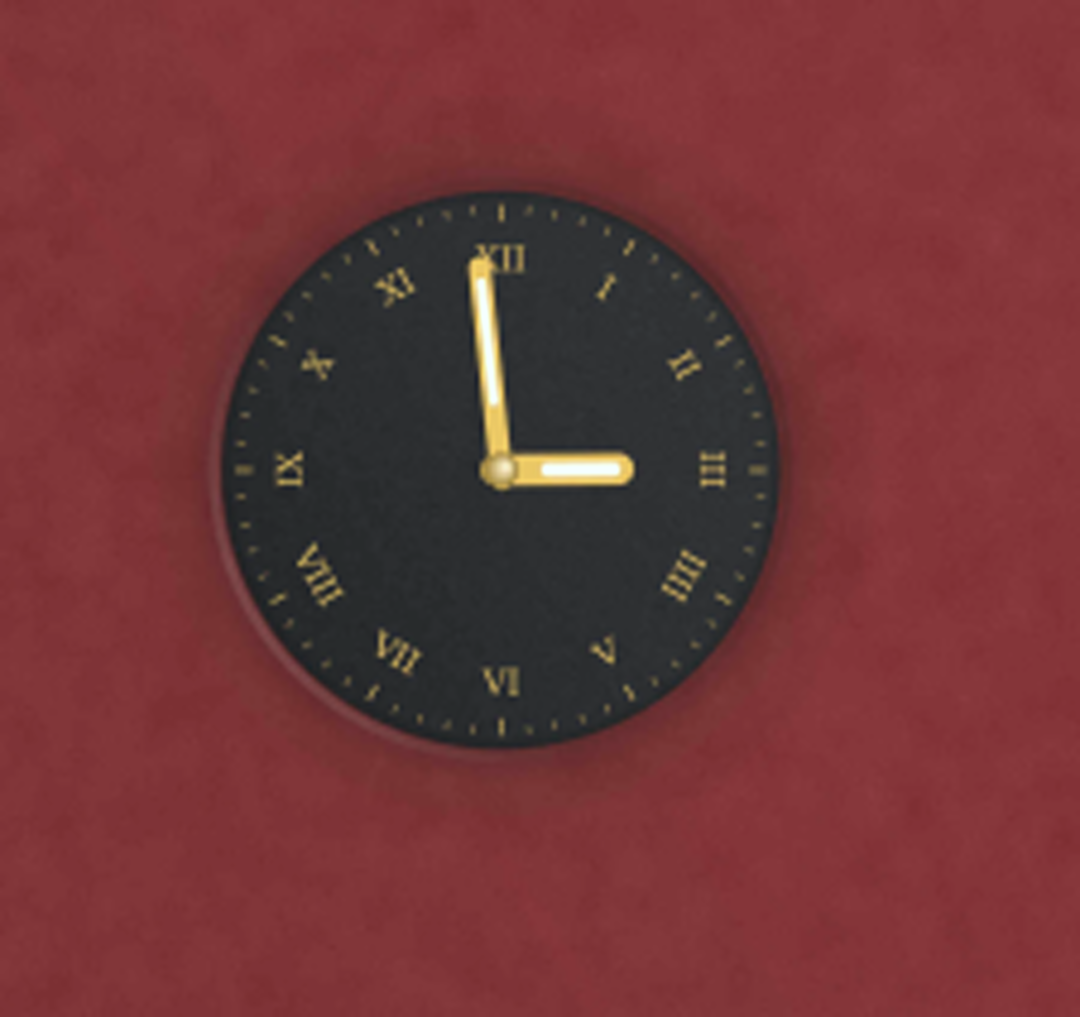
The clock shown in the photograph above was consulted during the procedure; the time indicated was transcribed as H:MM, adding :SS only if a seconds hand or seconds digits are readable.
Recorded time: 2:59
